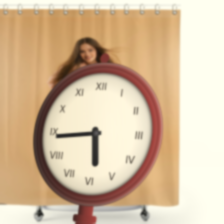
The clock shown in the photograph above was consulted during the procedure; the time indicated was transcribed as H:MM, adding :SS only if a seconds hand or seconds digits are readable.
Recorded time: 5:44
